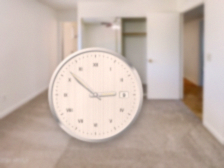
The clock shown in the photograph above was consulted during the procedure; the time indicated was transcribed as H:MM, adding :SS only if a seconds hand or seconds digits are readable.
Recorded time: 2:52
